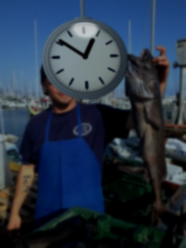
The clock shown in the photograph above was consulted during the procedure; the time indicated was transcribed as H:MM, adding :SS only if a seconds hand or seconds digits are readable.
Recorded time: 12:51
